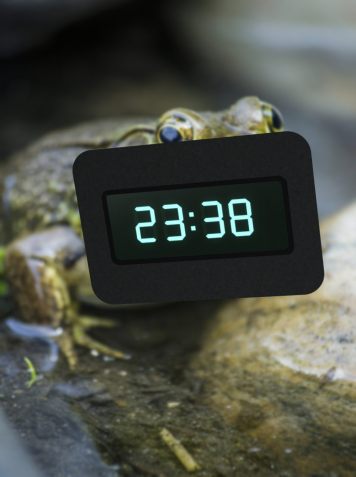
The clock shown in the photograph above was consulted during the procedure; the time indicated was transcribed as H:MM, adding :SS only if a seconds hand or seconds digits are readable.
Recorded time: 23:38
